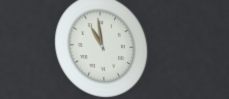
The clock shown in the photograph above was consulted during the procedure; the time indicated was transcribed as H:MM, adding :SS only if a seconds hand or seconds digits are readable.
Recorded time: 10:59
